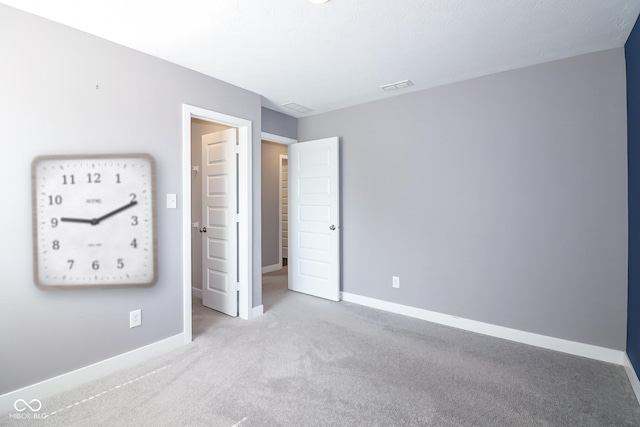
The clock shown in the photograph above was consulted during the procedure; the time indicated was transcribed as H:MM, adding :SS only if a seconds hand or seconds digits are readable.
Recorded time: 9:11
